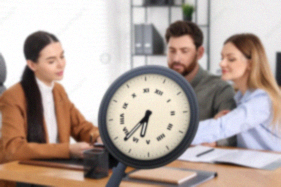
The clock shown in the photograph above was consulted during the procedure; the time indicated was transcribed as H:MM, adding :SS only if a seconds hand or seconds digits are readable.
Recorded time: 5:33
